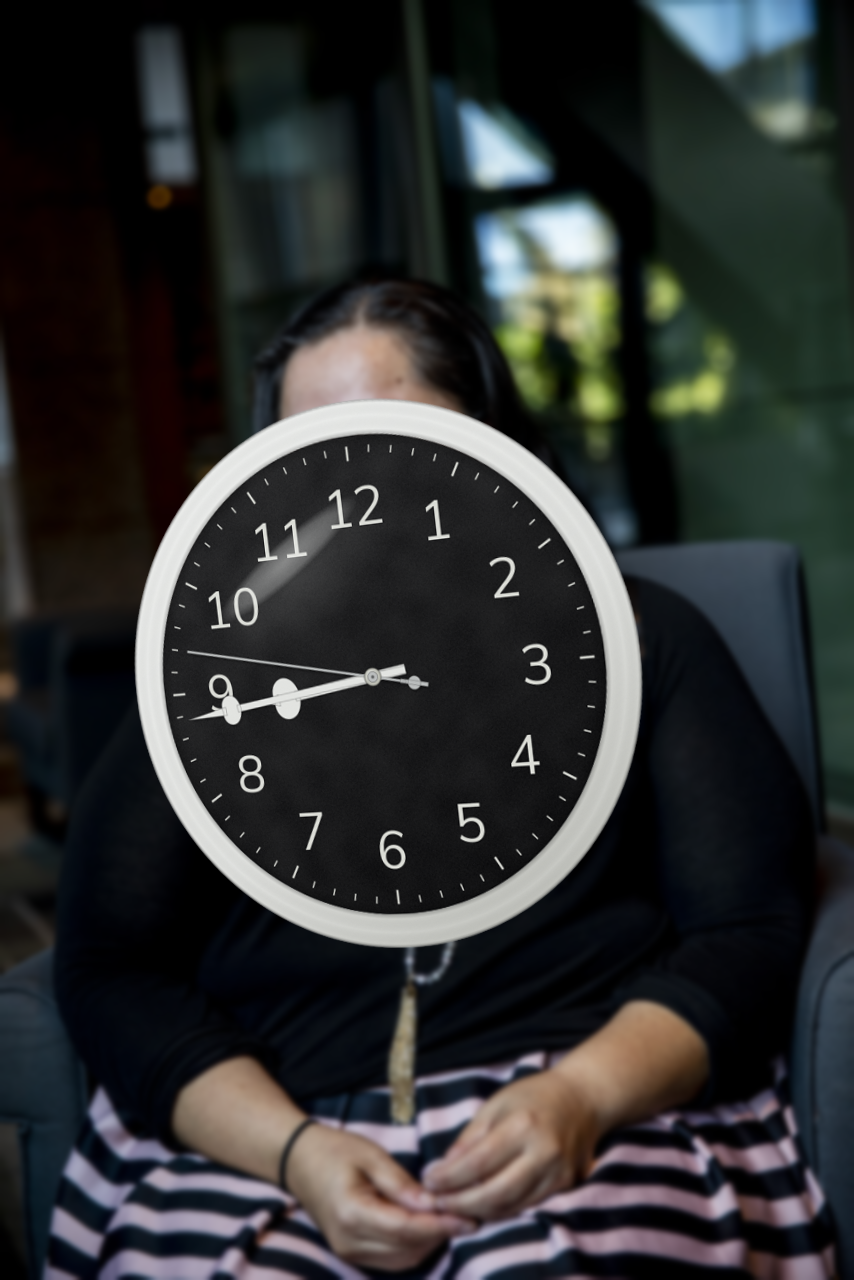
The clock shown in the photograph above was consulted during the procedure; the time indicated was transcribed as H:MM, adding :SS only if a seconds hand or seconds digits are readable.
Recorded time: 8:43:47
